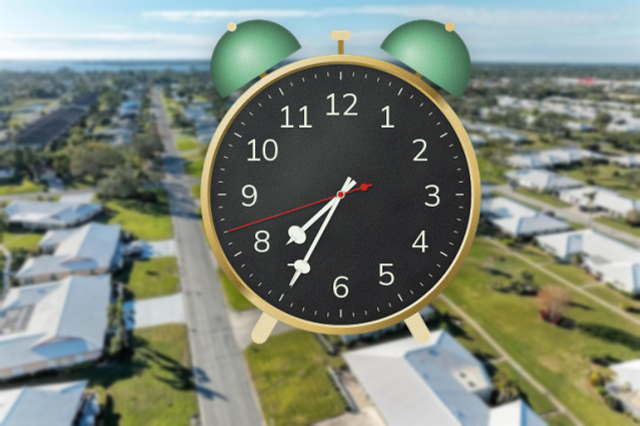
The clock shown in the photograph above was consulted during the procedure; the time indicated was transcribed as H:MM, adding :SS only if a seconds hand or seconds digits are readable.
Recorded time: 7:34:42
